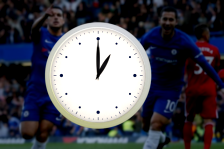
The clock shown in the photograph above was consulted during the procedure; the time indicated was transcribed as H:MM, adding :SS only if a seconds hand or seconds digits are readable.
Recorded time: 1:00
